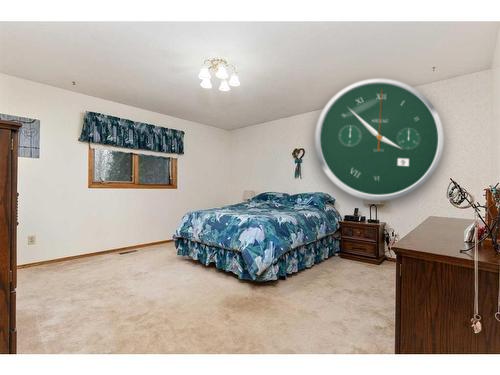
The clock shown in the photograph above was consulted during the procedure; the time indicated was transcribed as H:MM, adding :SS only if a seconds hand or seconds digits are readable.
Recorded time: 3:52
